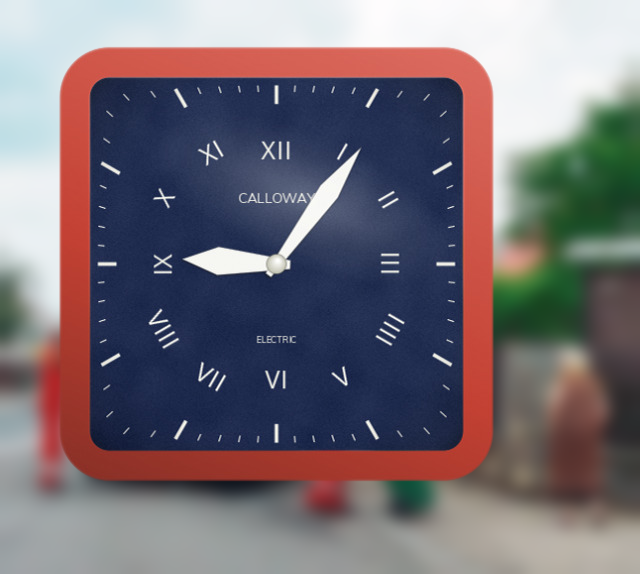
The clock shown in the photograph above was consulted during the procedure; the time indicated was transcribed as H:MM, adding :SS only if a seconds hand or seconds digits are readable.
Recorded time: 9:06
